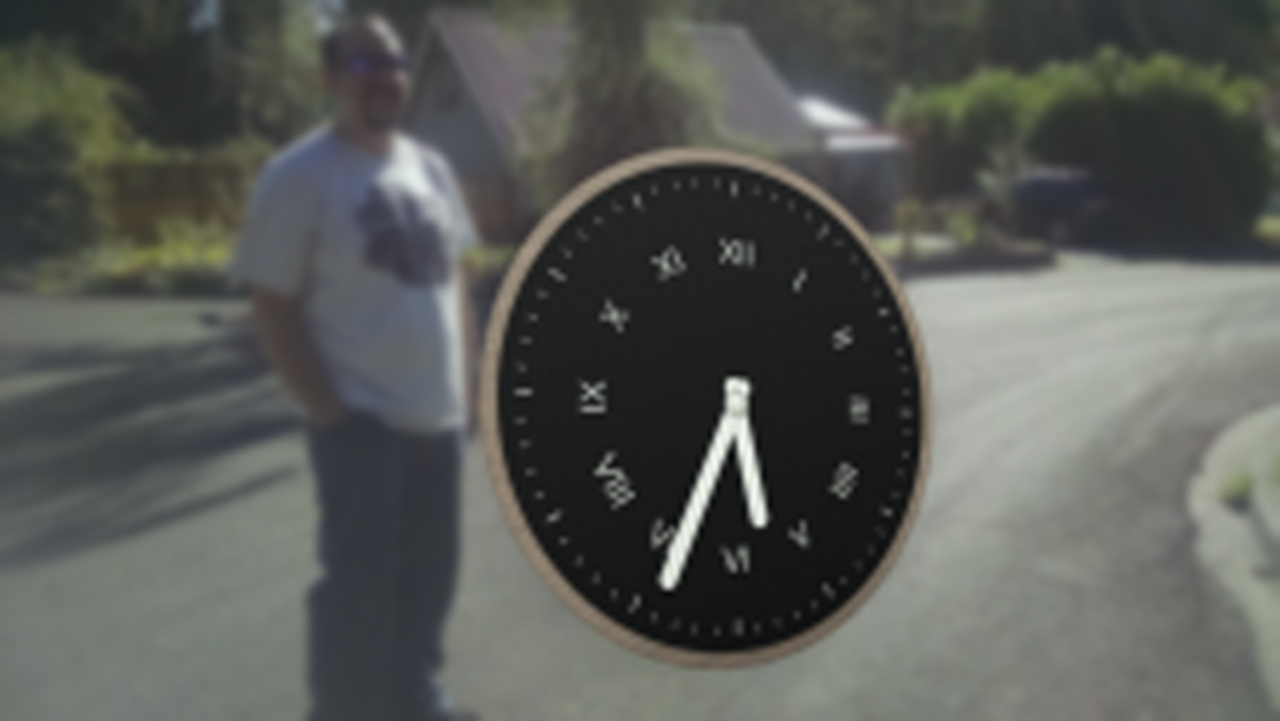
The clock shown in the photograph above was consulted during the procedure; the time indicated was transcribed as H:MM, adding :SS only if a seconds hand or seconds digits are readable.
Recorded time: 5:34
